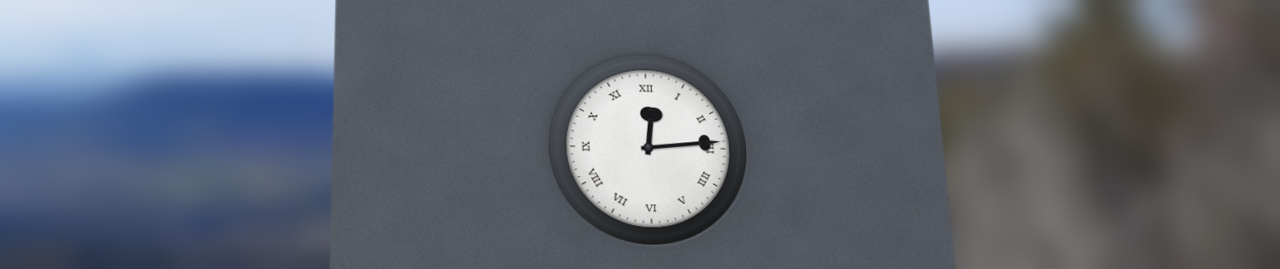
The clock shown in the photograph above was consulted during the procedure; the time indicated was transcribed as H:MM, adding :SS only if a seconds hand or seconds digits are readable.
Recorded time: 12:14
